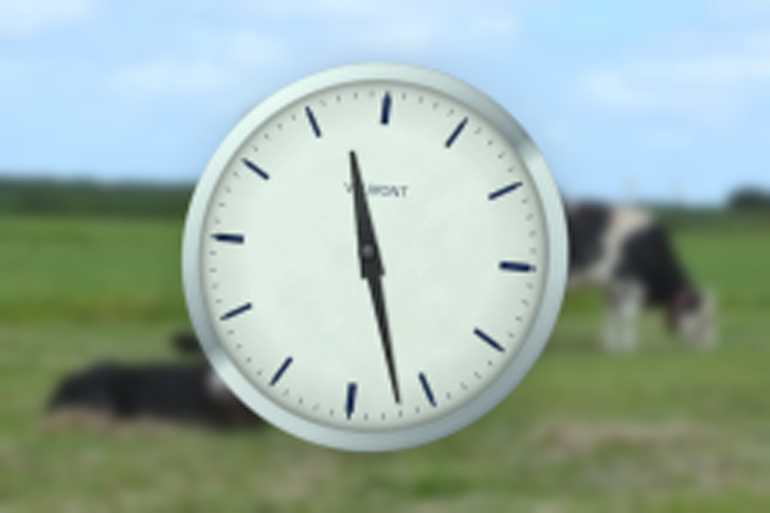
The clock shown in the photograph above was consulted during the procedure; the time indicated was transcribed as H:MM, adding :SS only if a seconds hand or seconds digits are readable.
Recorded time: 11:27
